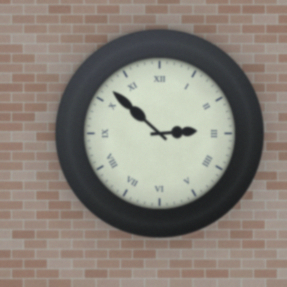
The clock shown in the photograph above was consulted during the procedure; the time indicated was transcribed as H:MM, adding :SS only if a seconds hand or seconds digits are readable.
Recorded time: 2:52
